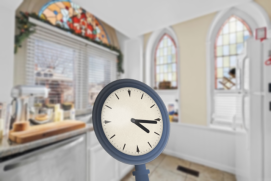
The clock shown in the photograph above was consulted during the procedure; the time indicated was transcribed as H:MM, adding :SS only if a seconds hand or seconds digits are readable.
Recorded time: 4:16
